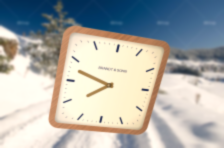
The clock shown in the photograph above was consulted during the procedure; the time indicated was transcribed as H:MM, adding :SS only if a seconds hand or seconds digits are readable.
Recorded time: 7:48
